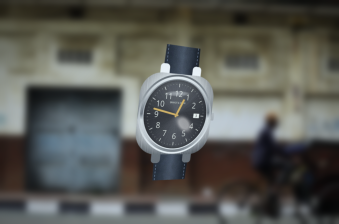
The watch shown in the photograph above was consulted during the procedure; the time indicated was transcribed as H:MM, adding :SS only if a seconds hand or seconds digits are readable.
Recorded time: 12:47
